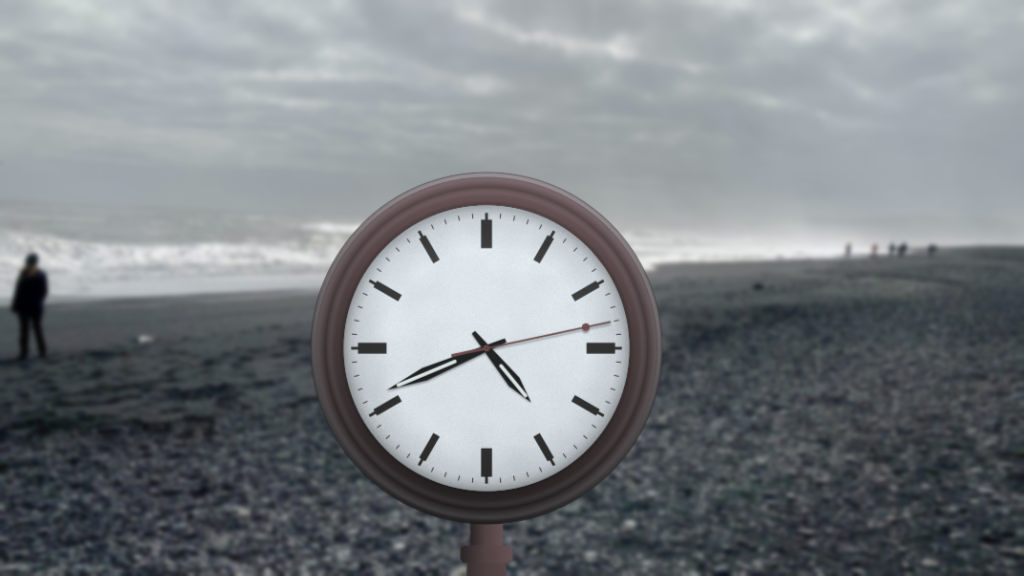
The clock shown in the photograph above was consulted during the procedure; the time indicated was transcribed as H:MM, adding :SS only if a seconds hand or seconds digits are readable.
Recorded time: 4:41:13
